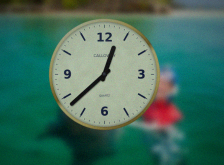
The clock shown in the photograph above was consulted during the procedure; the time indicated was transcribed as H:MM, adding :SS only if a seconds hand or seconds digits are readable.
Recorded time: 12:38
